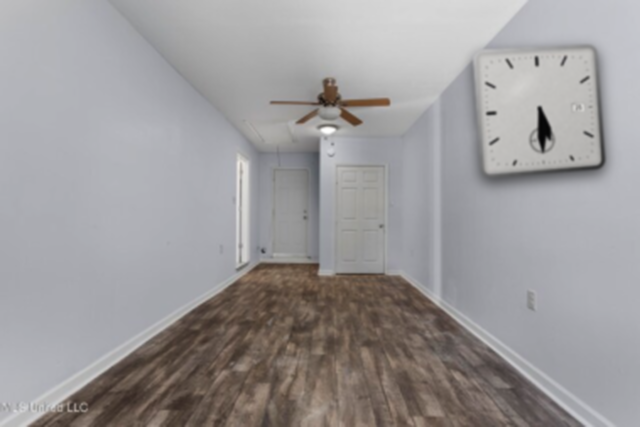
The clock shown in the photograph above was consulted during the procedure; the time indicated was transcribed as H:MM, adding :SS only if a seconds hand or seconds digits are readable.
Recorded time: 5:30
